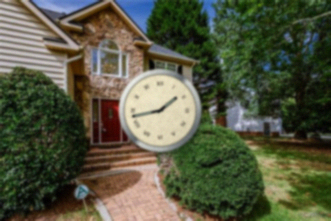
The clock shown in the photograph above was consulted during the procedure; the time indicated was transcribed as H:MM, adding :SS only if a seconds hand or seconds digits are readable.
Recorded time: 1:43
